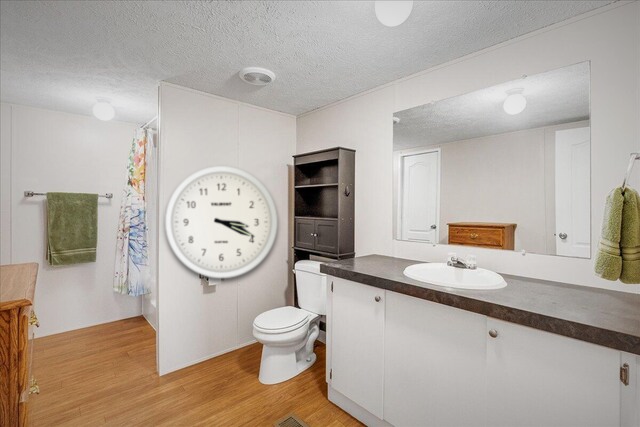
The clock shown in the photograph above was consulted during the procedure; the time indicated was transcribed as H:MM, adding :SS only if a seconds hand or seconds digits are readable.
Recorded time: 3:19
